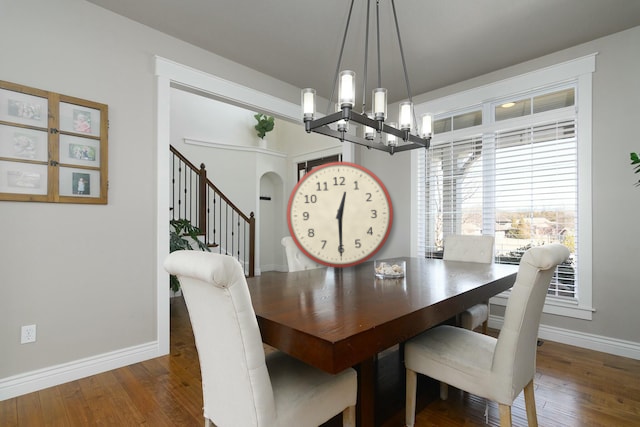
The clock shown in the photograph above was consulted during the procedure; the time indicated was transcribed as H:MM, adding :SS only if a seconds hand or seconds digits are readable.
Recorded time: 12:30
